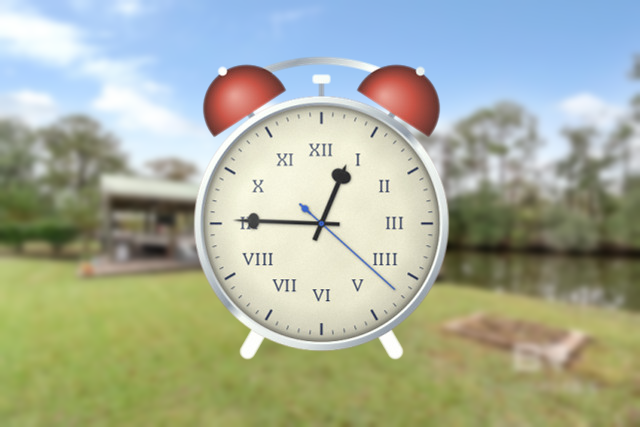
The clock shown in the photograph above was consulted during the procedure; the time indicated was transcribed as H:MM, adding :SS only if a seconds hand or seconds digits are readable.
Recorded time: 12:45:22
